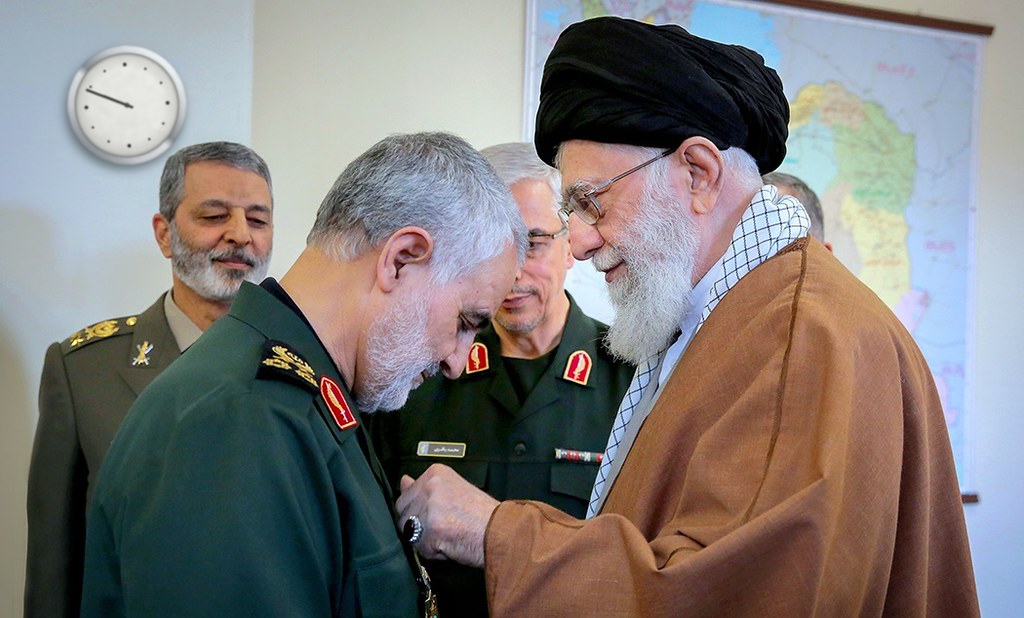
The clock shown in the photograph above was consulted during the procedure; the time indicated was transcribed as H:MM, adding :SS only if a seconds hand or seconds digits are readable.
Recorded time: 9:49
